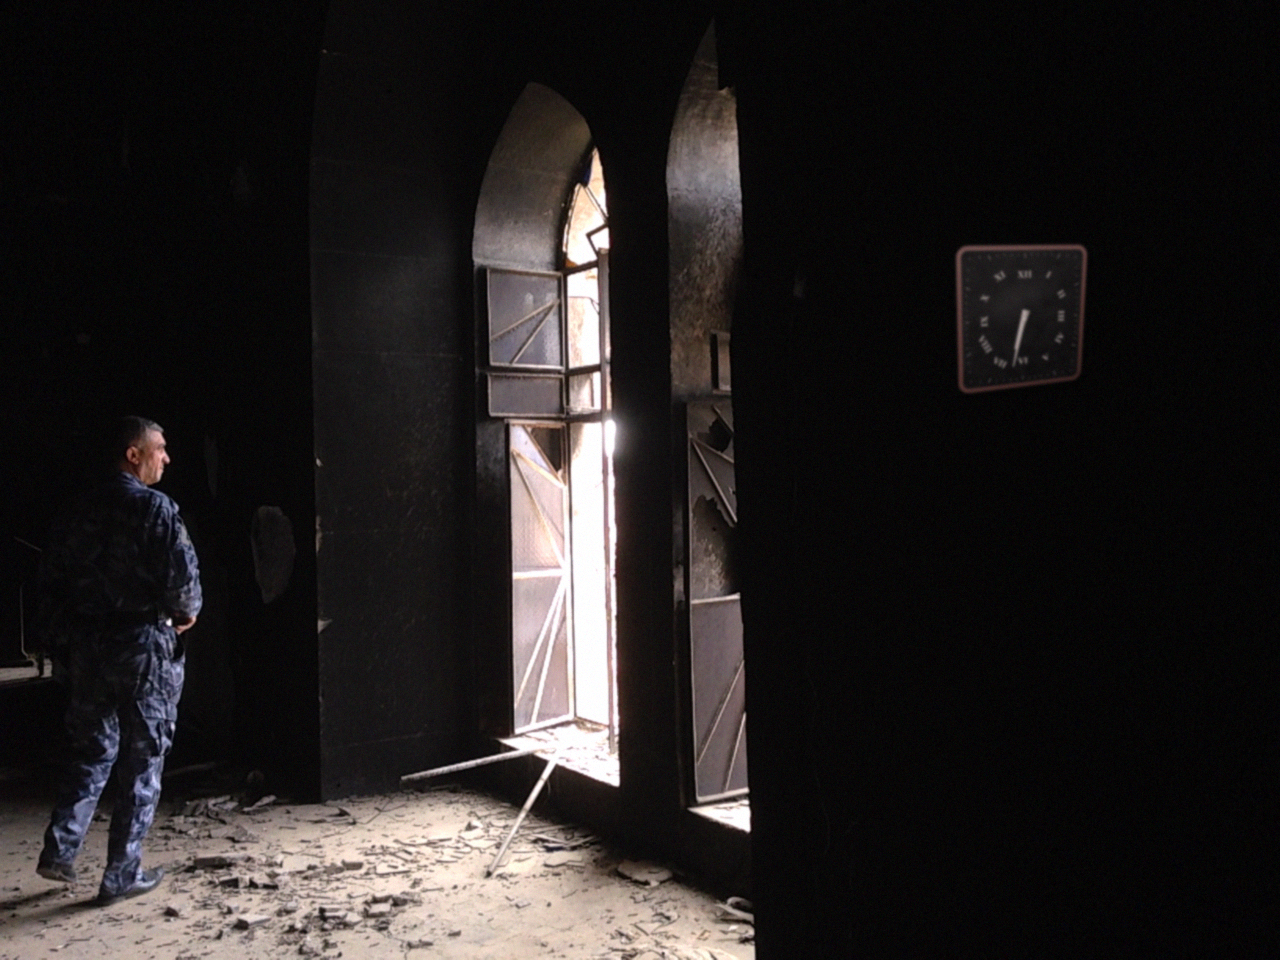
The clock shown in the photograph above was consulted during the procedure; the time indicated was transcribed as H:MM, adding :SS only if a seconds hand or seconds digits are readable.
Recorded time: 6:32
